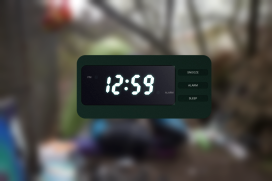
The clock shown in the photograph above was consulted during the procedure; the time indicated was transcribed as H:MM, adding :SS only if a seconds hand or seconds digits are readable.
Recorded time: 12:59
